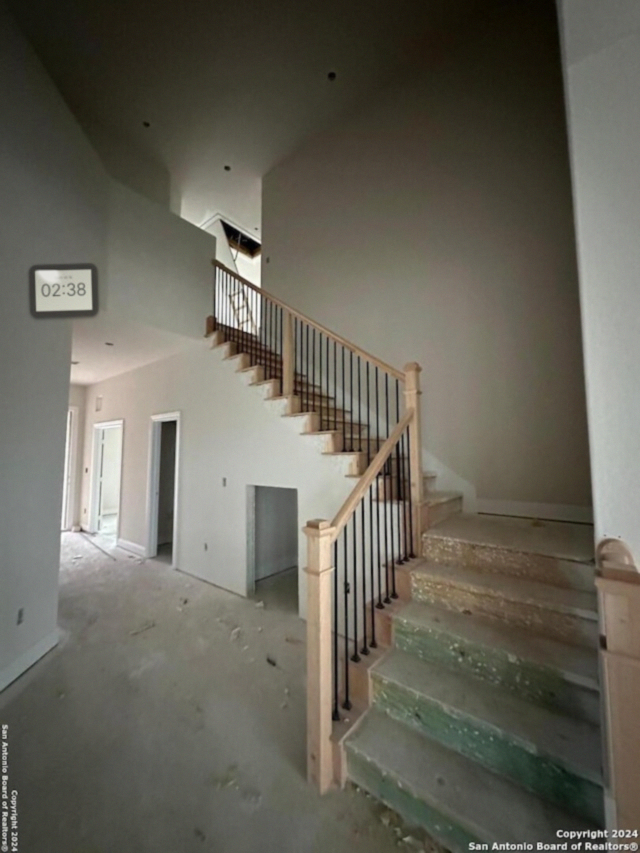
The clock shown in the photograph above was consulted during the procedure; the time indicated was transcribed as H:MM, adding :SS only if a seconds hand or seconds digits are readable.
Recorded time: 2:38
